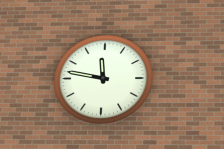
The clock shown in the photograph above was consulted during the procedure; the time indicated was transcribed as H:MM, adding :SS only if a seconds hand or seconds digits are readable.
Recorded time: 11:47
